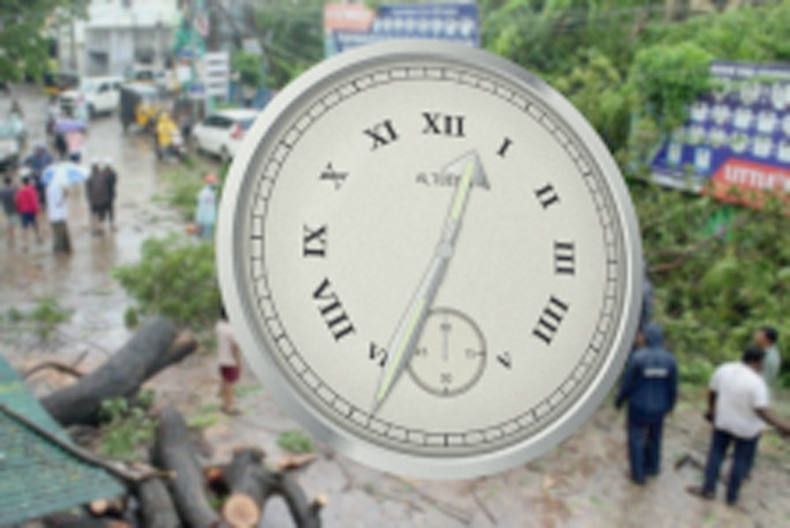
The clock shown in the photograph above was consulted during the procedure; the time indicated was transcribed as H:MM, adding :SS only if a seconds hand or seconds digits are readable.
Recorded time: 12:34
